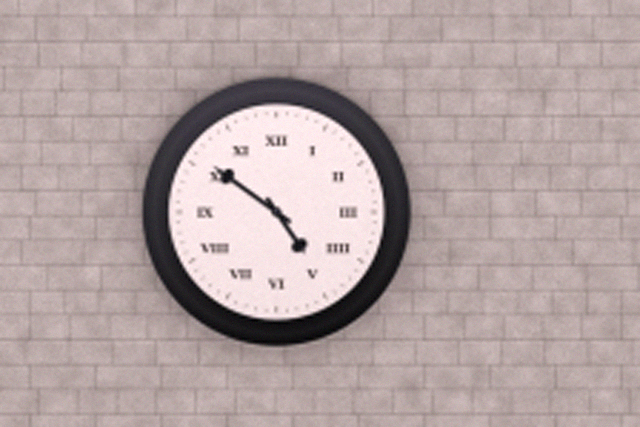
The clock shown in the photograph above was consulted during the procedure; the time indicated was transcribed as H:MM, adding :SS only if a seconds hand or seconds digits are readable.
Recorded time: 4:51
